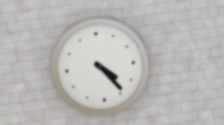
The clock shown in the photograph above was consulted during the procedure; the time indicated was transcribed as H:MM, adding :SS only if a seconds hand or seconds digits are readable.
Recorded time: 4:24
